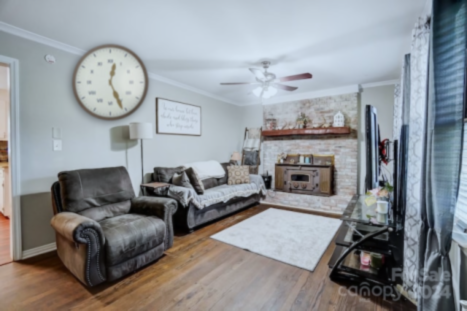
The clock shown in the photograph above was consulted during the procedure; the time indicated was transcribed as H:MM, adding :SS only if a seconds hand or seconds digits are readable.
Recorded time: 12:26
